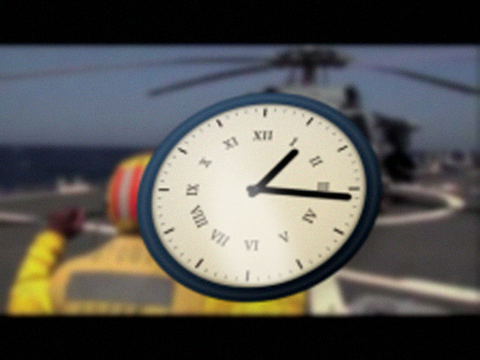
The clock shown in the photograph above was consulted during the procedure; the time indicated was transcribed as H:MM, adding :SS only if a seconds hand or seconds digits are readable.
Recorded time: 1:16
